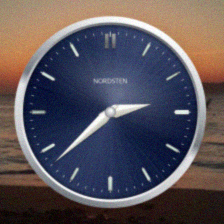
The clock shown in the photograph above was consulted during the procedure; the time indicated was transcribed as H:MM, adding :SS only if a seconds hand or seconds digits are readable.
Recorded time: 2:38
